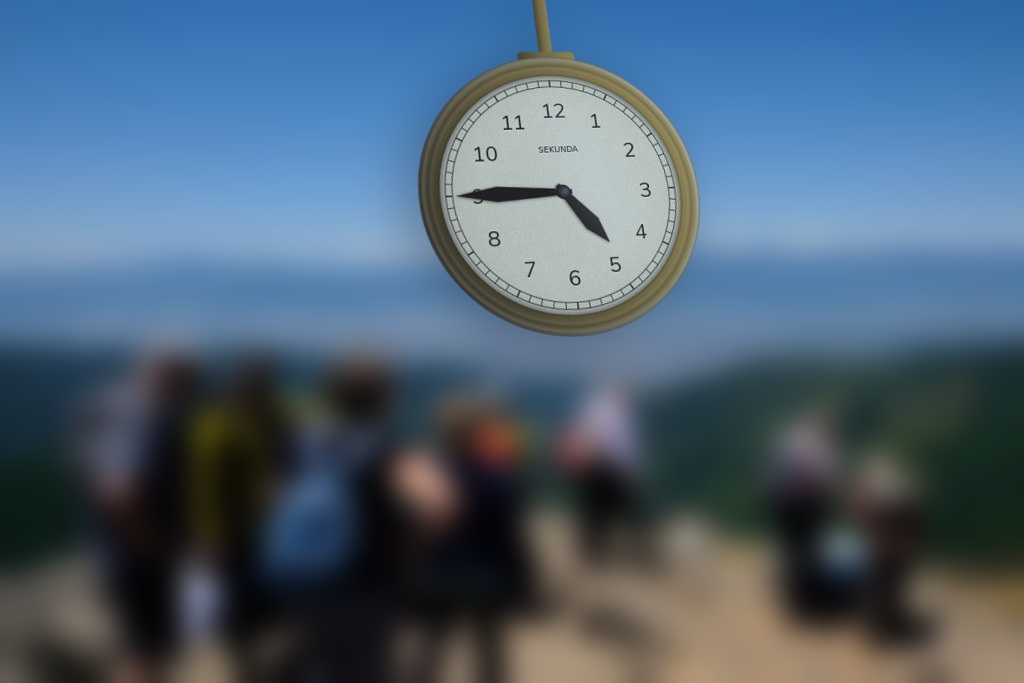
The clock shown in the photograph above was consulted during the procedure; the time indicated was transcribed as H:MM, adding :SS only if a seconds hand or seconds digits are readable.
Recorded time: 4:45
